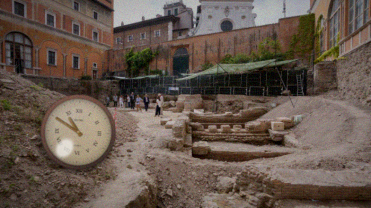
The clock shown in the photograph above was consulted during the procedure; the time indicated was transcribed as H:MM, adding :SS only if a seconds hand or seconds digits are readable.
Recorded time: 10:50
